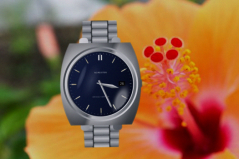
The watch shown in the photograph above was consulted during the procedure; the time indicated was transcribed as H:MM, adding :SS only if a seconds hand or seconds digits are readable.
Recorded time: 3:26
